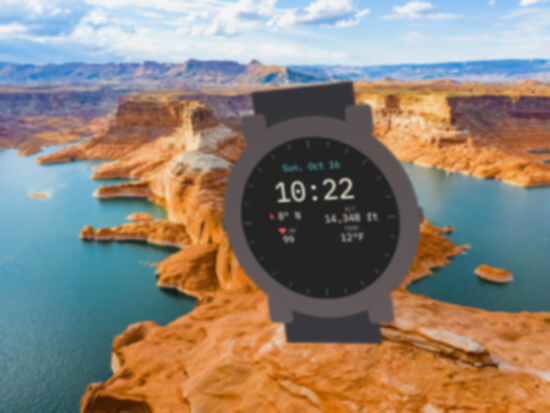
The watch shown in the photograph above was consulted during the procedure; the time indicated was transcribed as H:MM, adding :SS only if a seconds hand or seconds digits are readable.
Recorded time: 10:22
